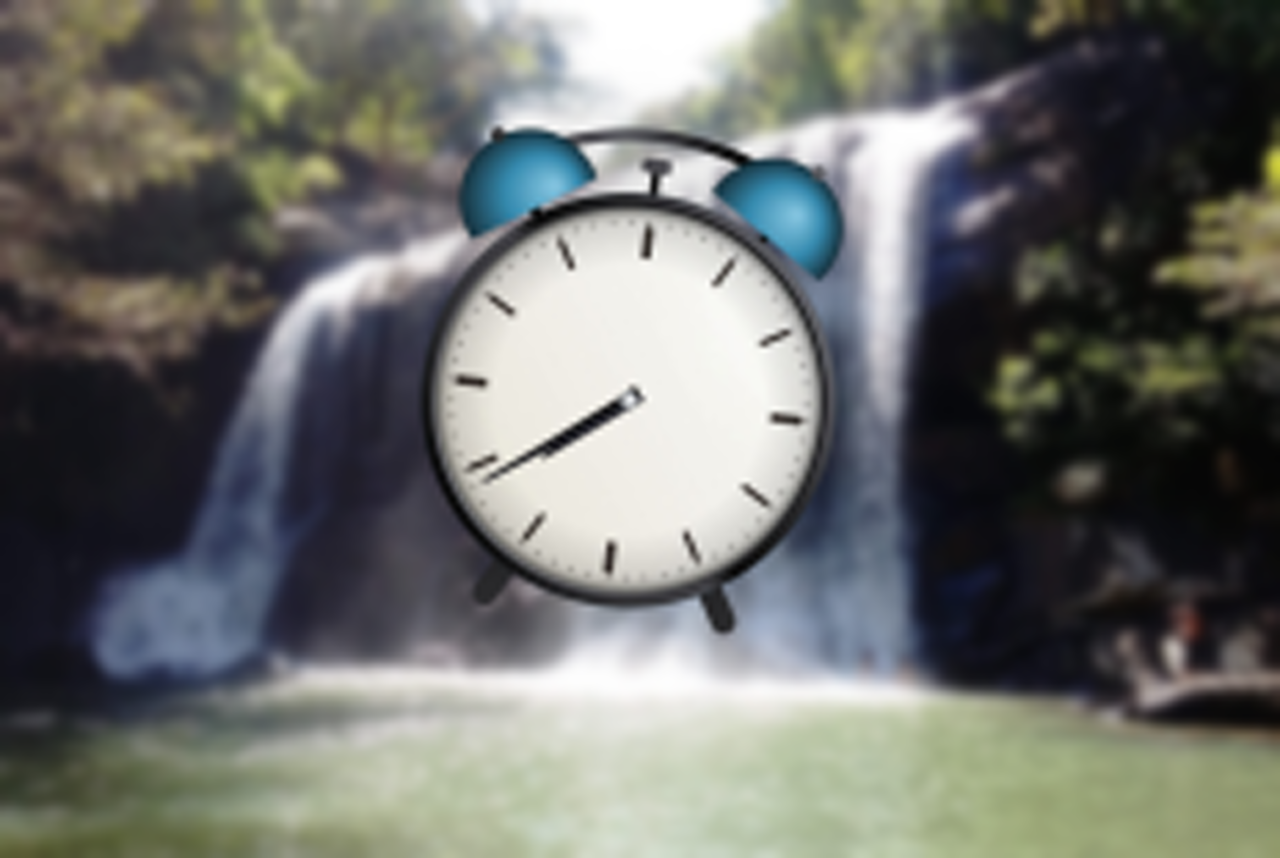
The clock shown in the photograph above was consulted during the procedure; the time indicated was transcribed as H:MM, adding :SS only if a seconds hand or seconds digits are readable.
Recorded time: 7:39
